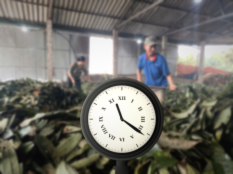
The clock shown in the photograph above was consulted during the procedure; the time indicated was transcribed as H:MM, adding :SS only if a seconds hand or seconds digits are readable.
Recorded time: 11:21
